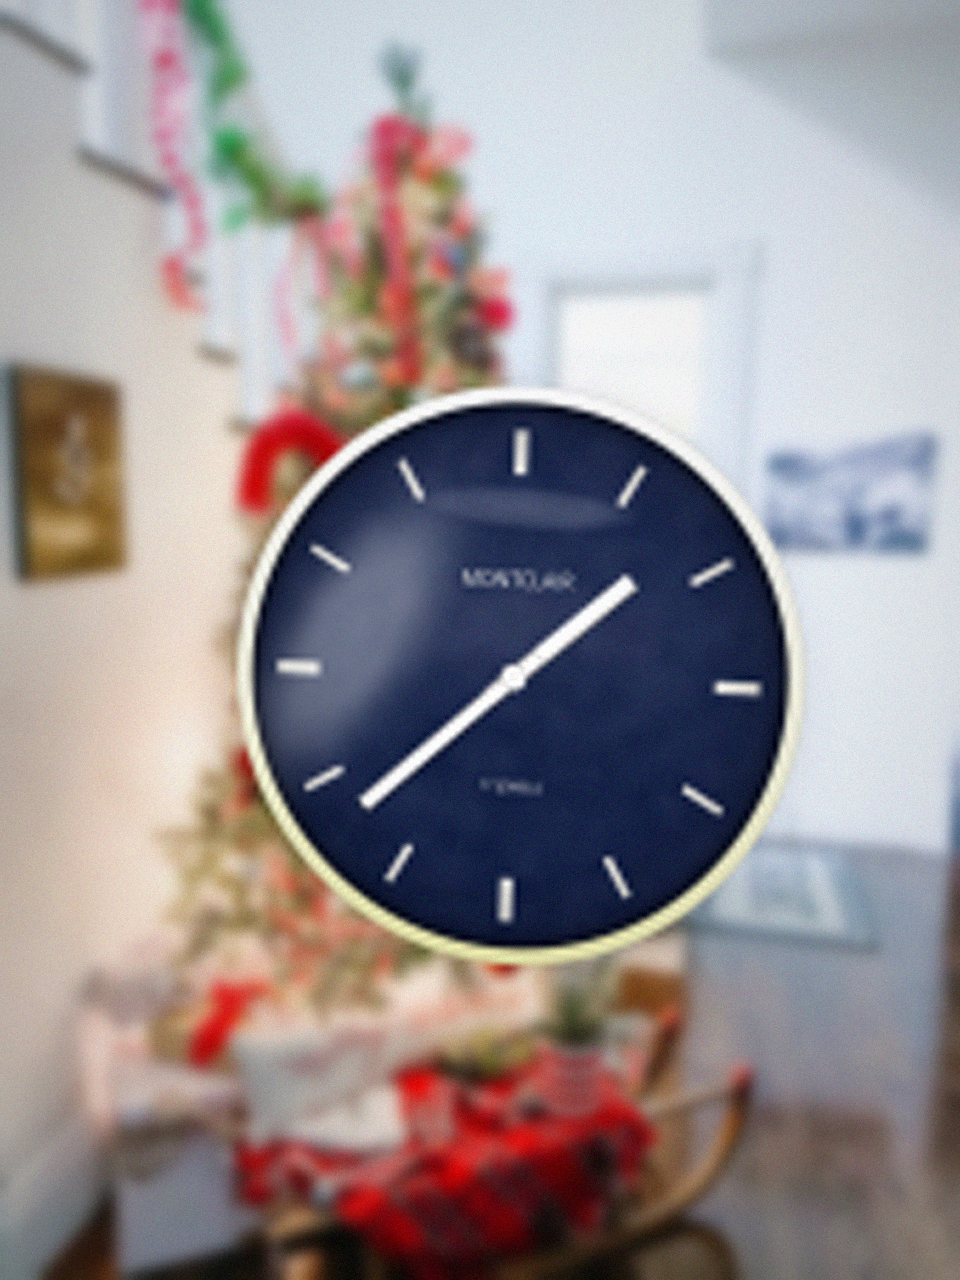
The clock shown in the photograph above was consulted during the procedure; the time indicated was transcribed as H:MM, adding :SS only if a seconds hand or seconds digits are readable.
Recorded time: 1:38
